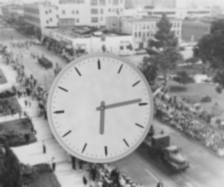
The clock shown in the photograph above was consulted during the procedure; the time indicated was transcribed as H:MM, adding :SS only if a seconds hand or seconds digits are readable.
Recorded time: 6:14
